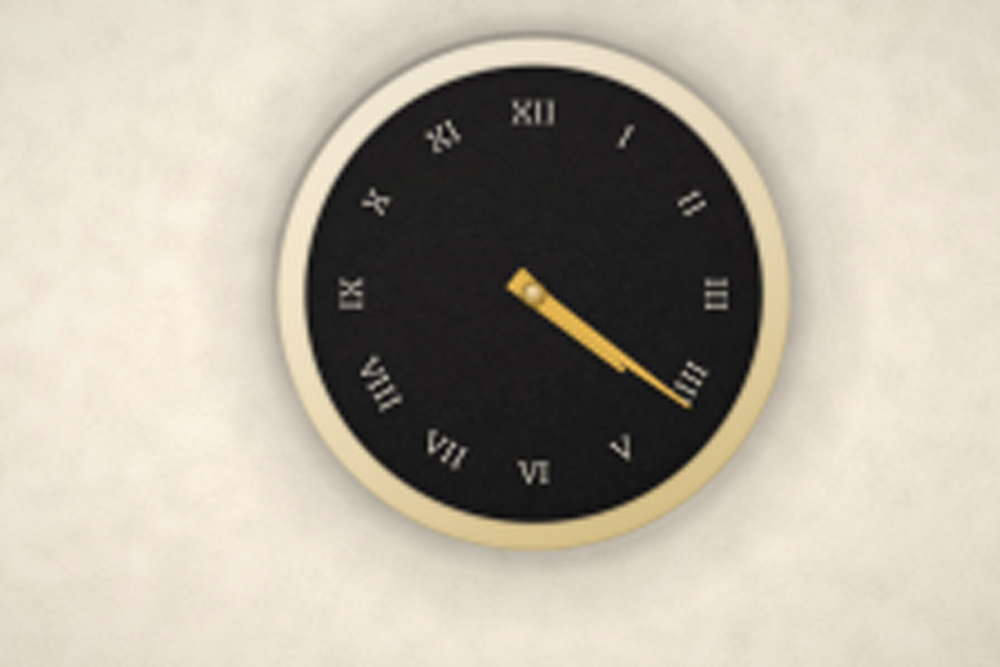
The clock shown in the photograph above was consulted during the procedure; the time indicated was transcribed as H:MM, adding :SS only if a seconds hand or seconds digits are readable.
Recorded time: 4:21
